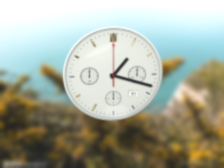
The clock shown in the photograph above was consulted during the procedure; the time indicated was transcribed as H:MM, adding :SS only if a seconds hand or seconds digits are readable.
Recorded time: 1:18
